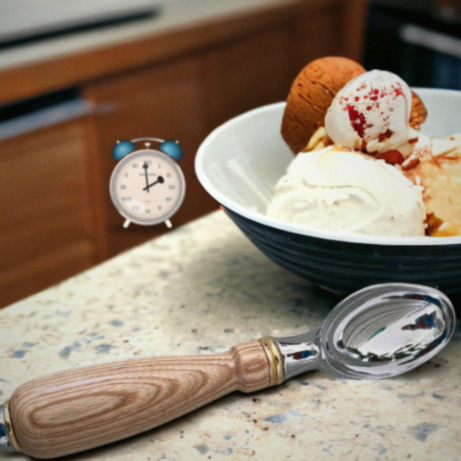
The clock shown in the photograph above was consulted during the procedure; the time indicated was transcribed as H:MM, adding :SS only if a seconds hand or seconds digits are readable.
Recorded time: 1:59
